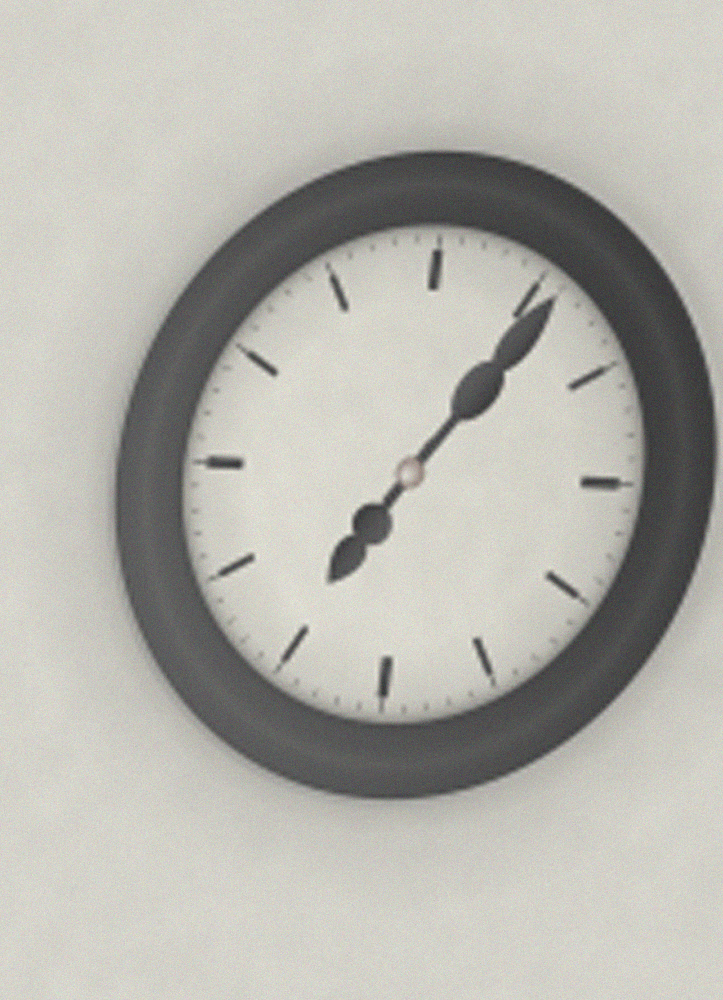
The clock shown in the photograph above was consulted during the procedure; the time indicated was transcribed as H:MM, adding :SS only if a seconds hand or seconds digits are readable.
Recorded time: 7:06
